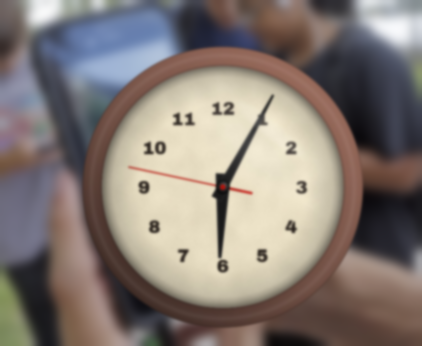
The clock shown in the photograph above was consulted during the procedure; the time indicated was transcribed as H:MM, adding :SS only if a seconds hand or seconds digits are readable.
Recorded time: 6:04:47
